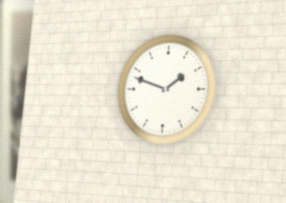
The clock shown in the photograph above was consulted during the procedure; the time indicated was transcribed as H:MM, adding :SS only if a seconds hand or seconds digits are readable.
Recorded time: 1:48
